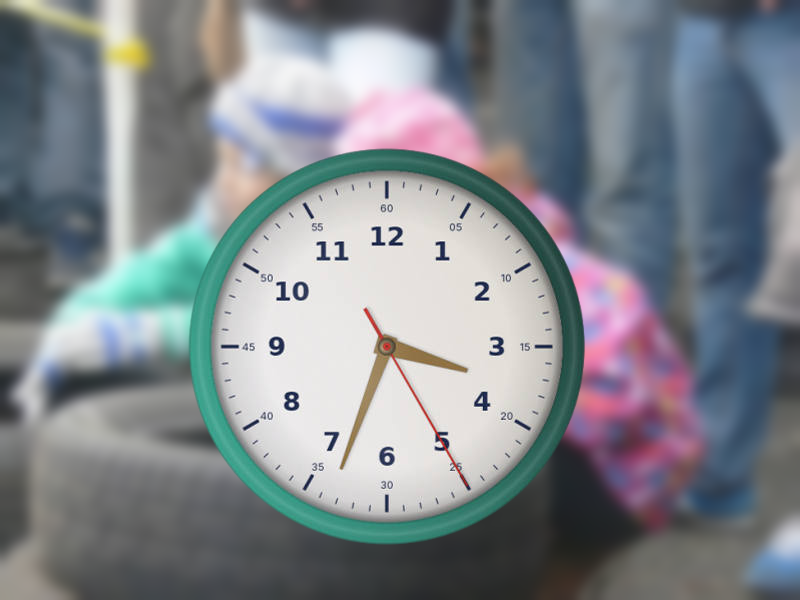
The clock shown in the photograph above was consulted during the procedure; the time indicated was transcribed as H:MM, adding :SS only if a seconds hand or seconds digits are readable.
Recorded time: 3:33:25
